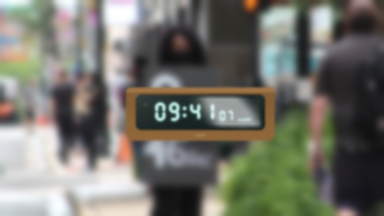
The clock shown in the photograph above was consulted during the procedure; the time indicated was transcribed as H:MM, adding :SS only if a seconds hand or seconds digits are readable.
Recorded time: 9:41
